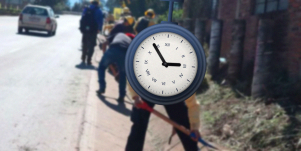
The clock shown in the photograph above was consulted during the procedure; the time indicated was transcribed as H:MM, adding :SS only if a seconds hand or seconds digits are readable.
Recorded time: 2:54
